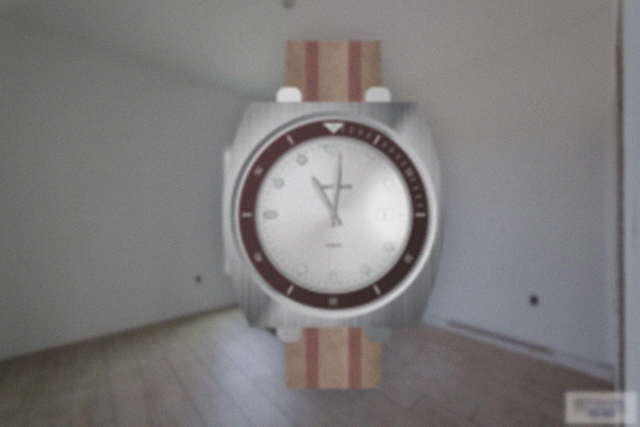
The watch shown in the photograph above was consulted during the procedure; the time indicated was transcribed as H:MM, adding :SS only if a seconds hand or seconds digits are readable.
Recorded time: 11:01
